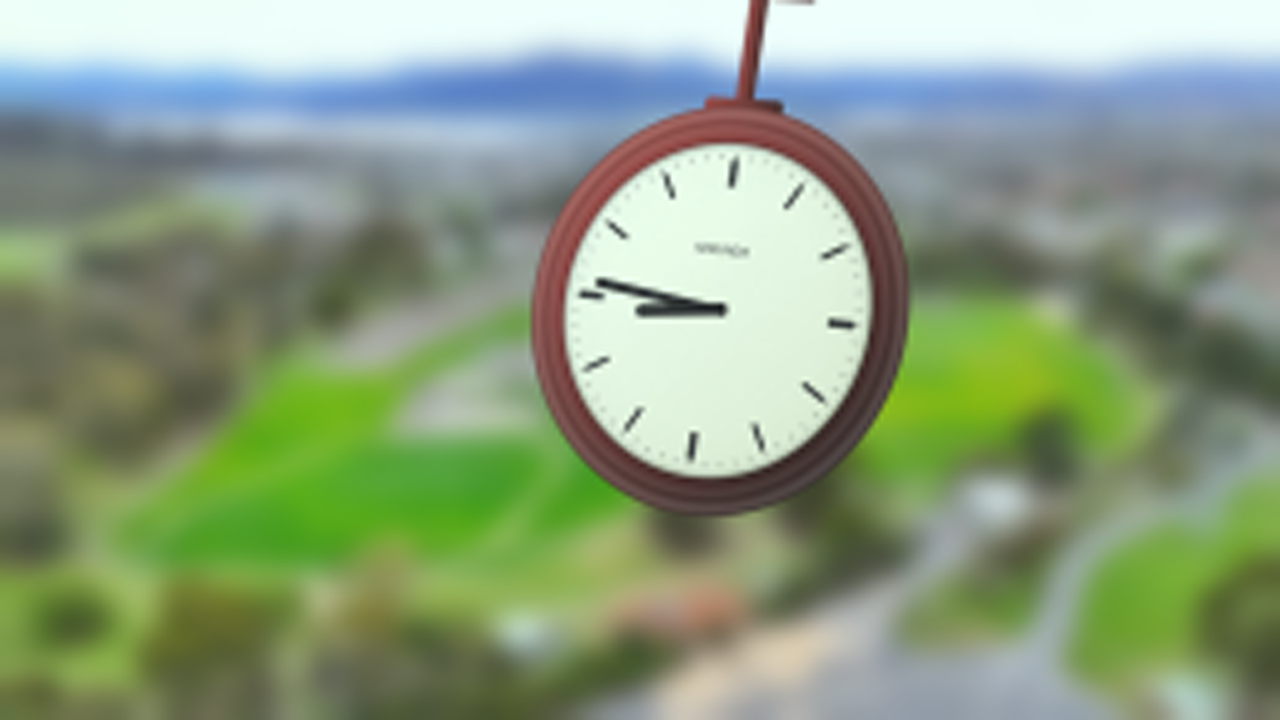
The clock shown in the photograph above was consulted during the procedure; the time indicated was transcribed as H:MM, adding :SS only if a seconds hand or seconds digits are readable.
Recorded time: 8:46
